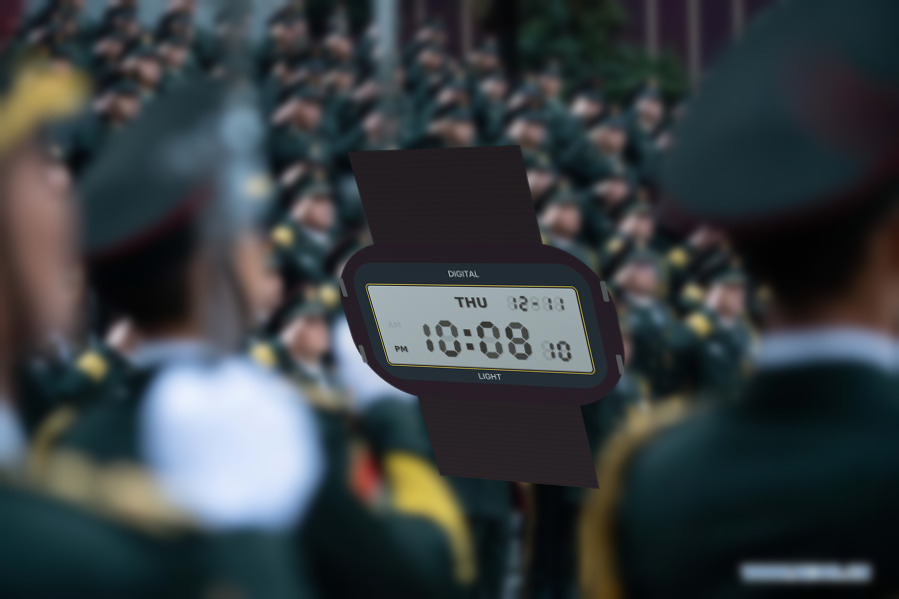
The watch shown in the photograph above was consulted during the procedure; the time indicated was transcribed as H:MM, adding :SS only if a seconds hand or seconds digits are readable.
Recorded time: 10:08:10
